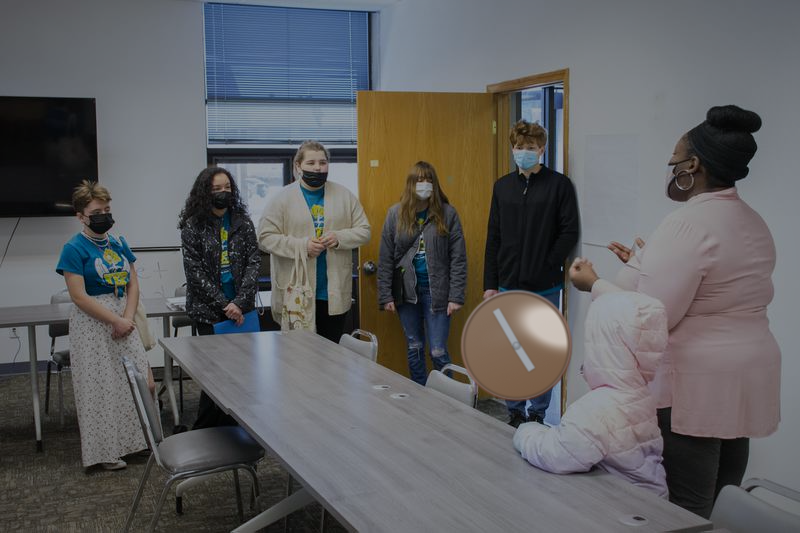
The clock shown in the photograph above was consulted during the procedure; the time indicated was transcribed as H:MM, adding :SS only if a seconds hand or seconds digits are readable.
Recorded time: 4:55
